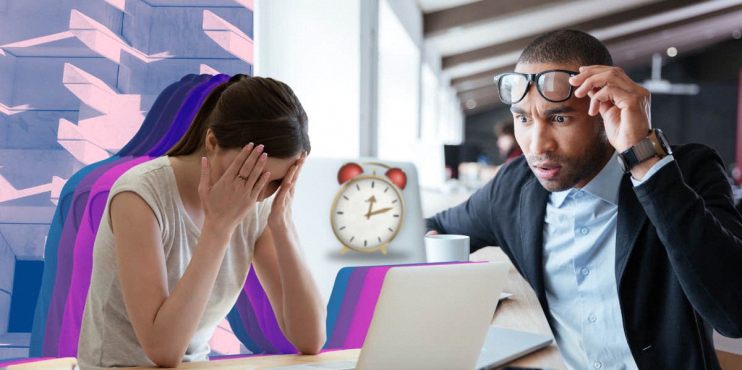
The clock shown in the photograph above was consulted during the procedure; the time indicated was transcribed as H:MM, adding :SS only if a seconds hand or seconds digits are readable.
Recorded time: 12:12
